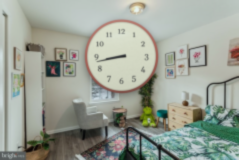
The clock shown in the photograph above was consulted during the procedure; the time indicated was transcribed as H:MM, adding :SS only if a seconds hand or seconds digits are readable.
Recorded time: 8:43
